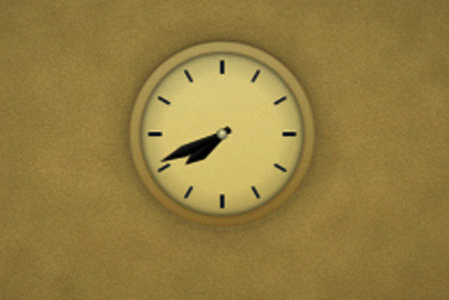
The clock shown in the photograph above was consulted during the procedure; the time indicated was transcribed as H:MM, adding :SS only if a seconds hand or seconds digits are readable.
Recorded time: 7:41
